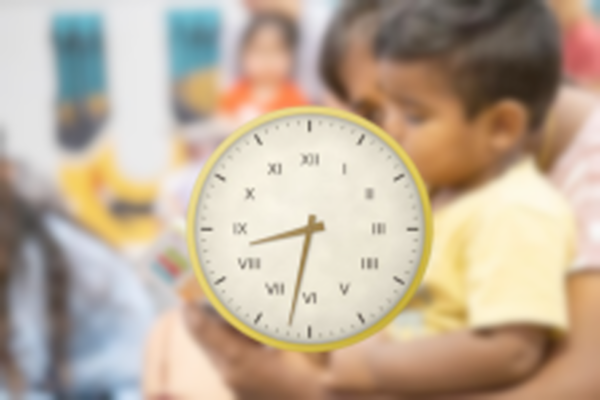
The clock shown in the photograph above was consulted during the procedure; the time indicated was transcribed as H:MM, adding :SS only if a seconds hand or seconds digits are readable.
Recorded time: 8:32
